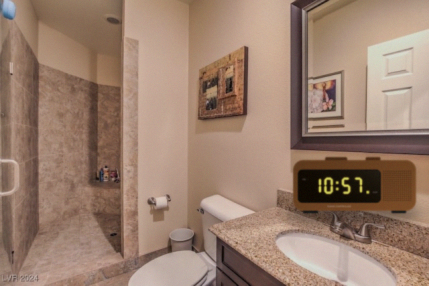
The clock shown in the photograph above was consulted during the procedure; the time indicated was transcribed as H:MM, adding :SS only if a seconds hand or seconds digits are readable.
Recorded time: 10:57
